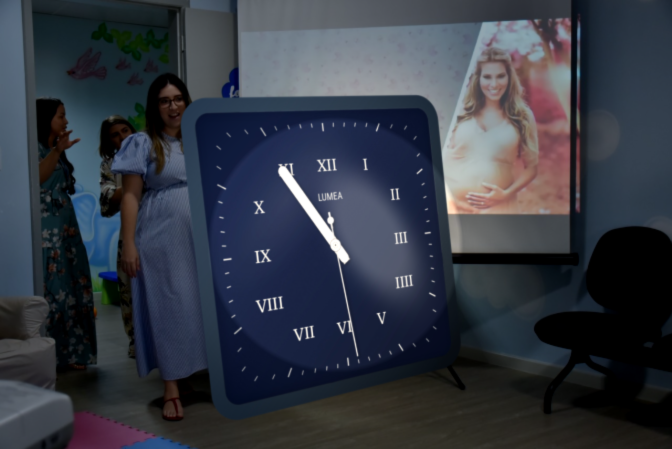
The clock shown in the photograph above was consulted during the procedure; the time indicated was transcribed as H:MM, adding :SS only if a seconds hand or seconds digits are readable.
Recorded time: 10:54:29
